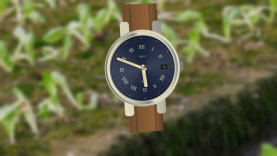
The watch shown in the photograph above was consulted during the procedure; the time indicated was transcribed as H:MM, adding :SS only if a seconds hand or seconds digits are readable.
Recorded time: 5:49
